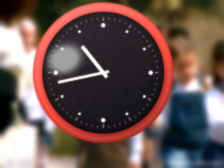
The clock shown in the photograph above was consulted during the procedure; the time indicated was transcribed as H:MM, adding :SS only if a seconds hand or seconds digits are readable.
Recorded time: 10:43
